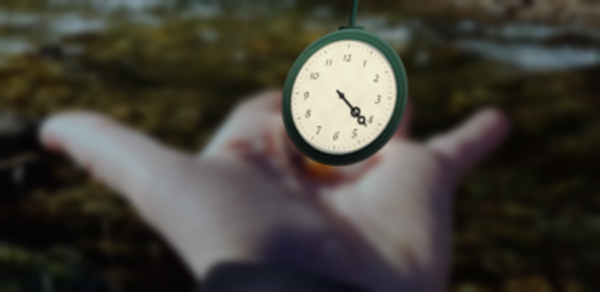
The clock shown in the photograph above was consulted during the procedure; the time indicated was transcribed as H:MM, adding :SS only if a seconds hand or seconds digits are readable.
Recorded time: 4:22
